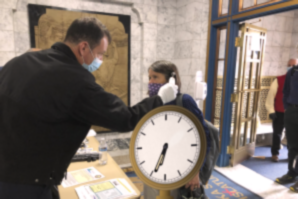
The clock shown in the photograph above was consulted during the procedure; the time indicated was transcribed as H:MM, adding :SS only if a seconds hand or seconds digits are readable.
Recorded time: 6:34
